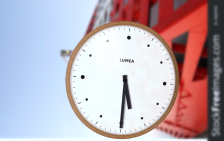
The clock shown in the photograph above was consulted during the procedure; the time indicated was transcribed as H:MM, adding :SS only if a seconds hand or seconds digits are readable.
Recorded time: 5:30
